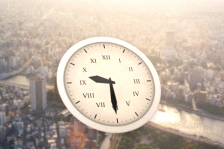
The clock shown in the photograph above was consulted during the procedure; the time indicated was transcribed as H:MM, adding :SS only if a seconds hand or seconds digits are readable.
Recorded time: 9:30
